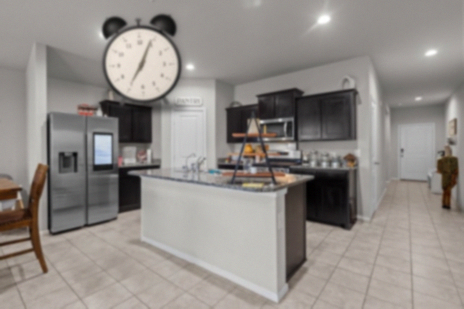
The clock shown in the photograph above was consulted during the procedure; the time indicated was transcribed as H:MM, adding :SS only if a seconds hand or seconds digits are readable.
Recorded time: 7:04
